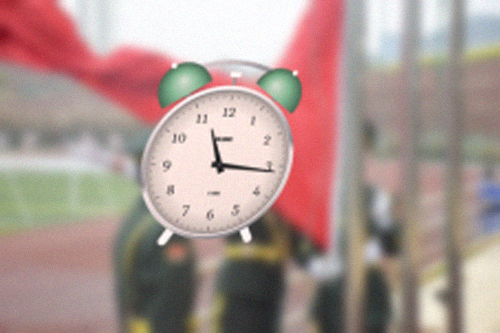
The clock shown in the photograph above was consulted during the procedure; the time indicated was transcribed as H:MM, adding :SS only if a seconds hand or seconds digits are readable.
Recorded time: 11:16
